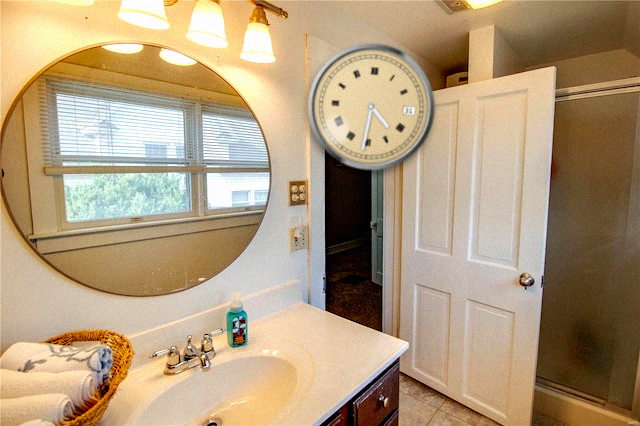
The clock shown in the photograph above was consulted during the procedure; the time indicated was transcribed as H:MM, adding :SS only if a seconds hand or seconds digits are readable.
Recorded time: 4:31
